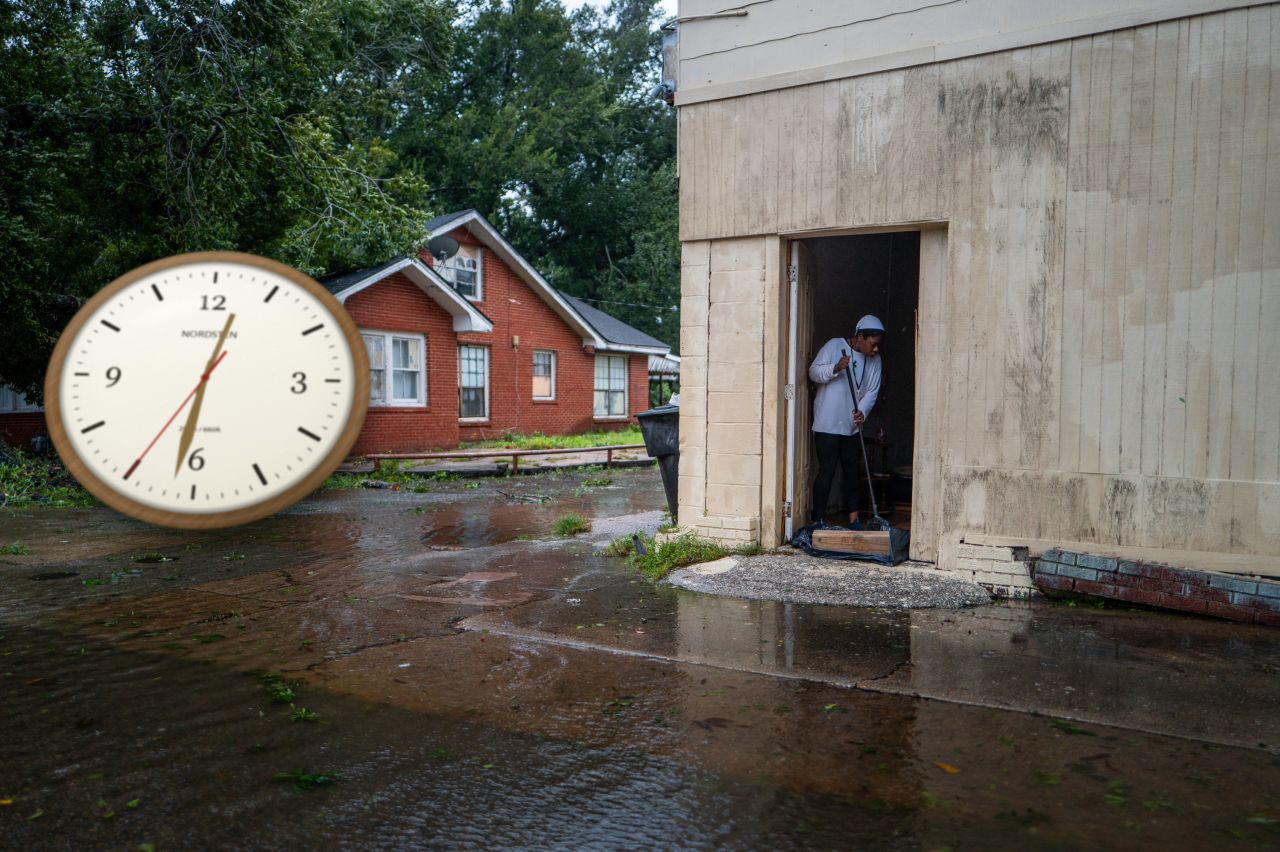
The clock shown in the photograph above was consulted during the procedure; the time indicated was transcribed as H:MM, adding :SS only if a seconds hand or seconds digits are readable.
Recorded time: 12:31:35
